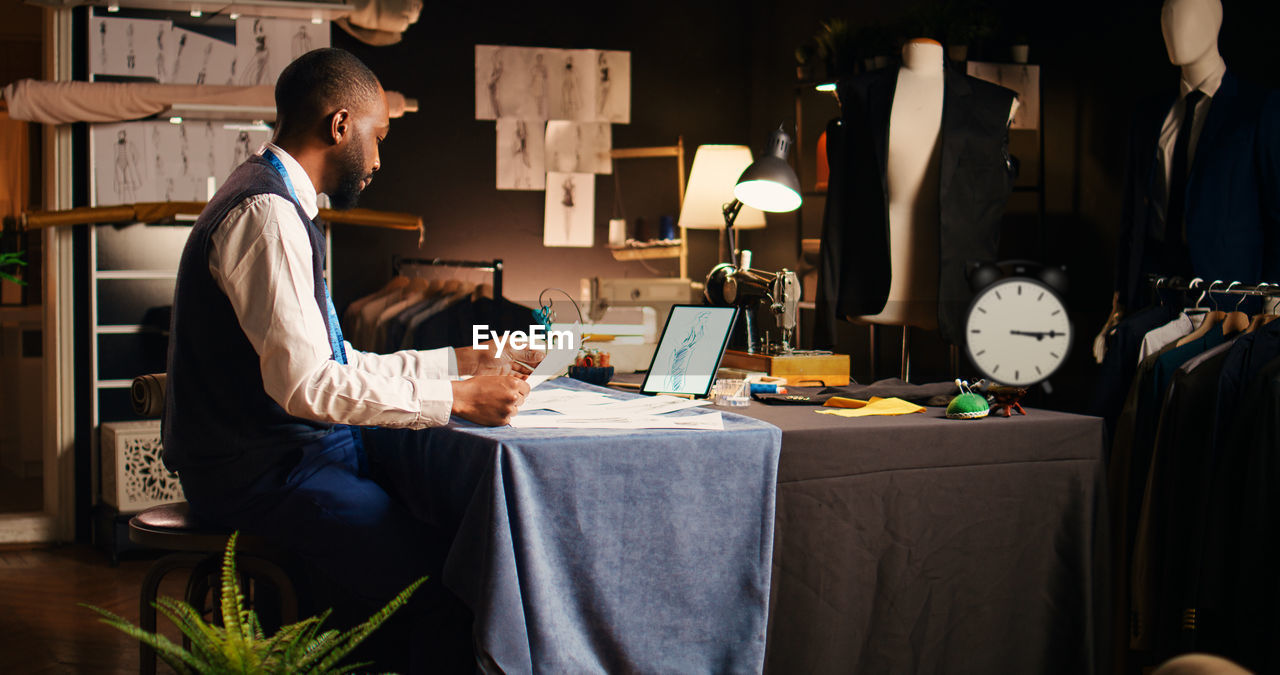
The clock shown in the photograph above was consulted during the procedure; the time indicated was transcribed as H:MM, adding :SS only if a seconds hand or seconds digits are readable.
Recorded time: 3:15
